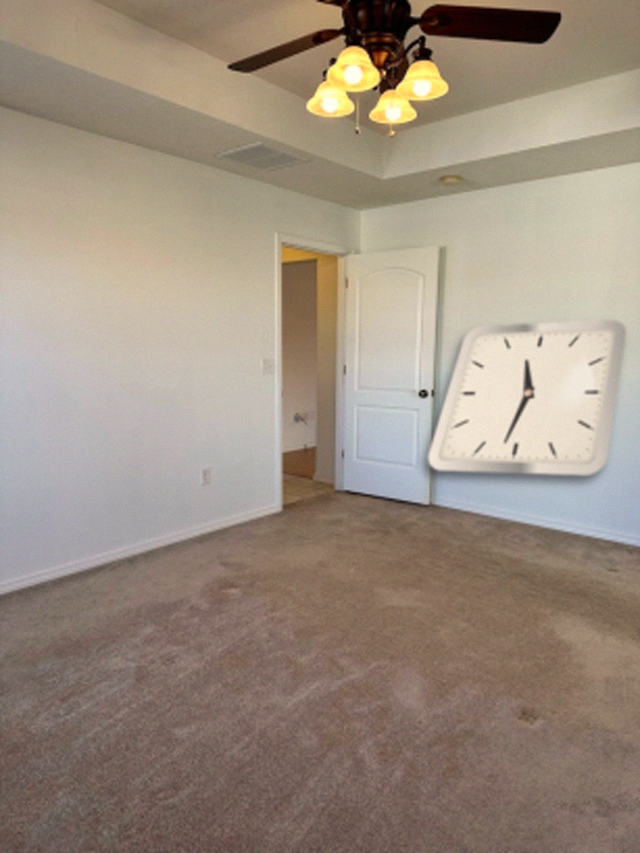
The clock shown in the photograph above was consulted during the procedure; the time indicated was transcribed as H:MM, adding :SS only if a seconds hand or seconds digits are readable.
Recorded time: 11:32
